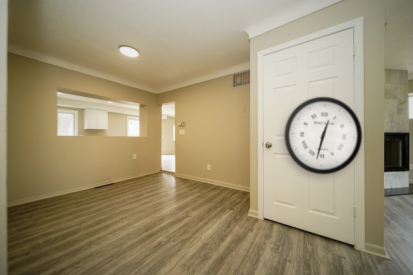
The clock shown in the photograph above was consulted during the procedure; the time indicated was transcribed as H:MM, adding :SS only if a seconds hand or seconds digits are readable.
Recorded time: 12:32
